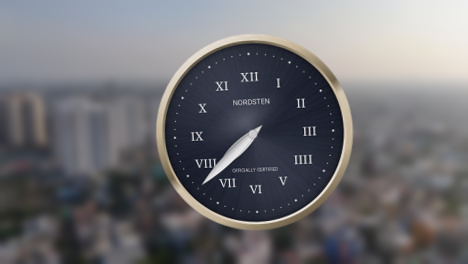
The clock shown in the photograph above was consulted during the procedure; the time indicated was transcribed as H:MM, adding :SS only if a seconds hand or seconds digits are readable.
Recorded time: 7:38
